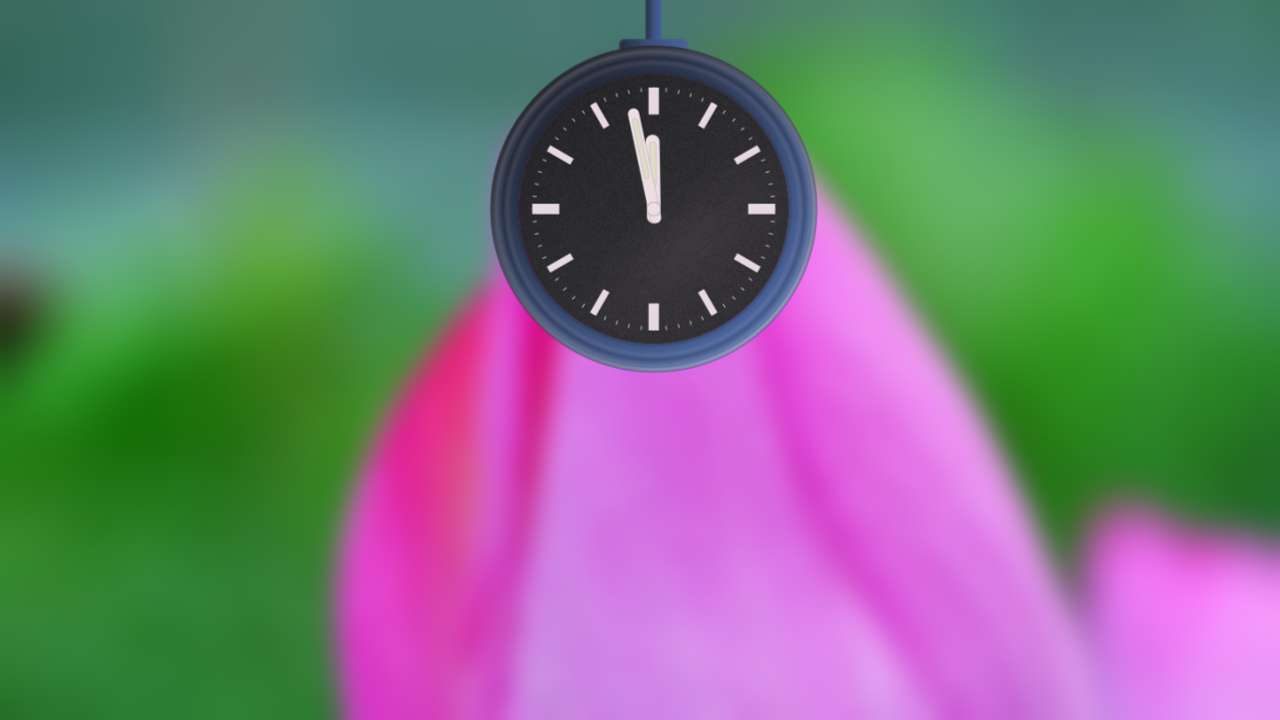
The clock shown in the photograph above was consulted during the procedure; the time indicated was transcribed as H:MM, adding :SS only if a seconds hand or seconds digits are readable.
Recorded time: 11:58
